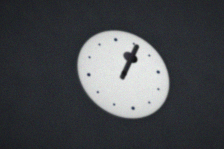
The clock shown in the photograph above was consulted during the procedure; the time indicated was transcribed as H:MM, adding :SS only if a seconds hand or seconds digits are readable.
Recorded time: 1:06
